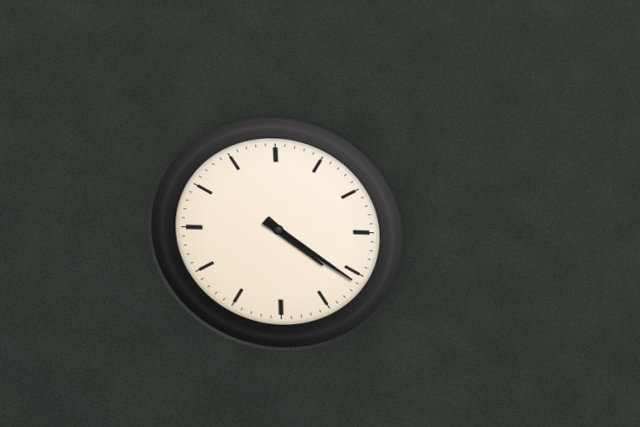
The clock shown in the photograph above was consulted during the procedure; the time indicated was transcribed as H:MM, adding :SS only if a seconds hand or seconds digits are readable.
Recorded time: 4:21
